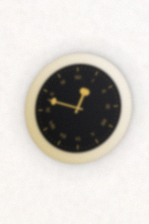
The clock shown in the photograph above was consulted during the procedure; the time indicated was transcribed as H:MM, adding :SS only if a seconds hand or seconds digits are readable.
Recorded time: 12:48
